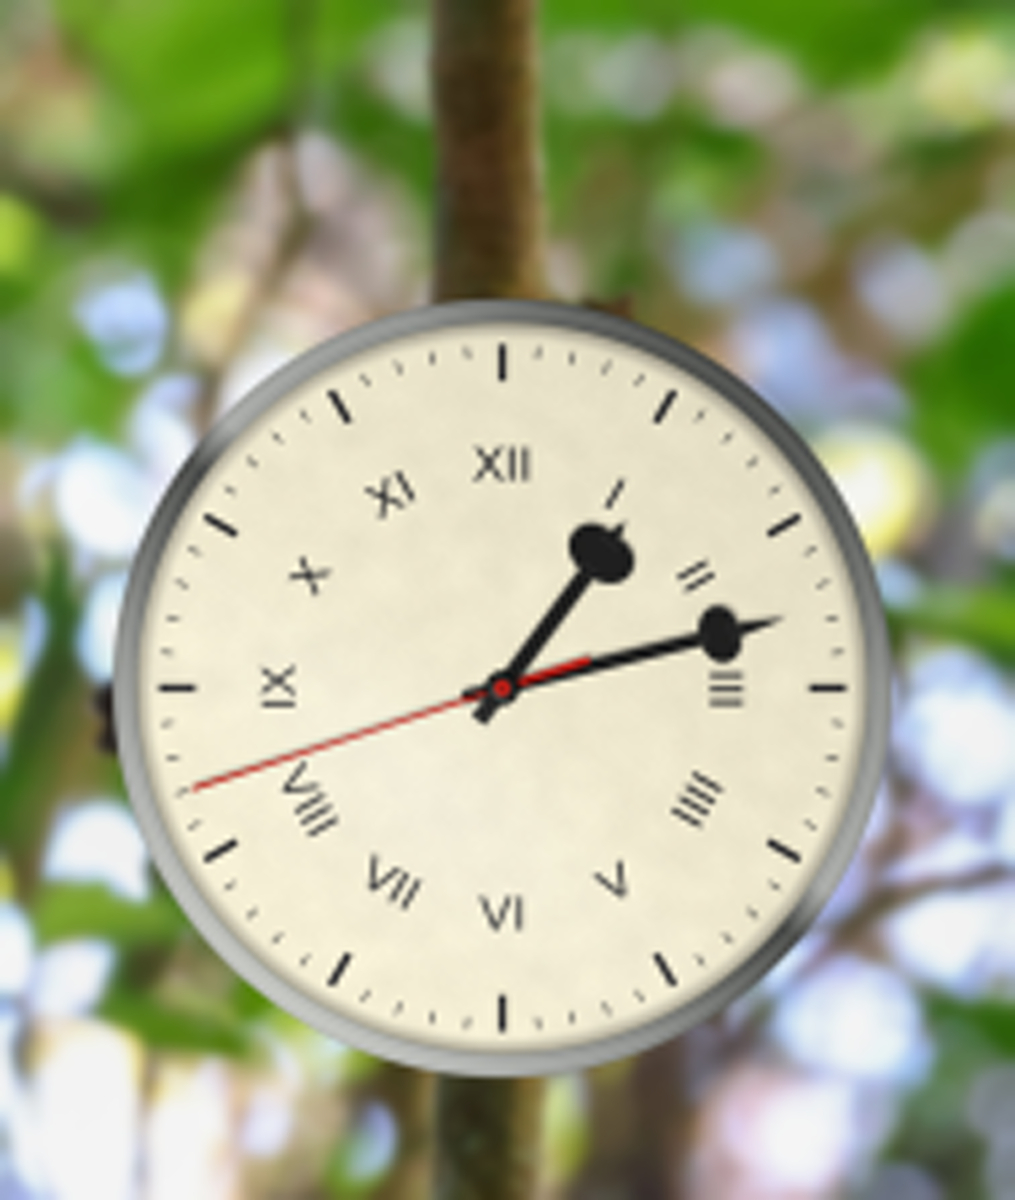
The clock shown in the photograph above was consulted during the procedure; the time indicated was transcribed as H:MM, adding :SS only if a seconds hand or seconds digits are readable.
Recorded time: 1:12:42
